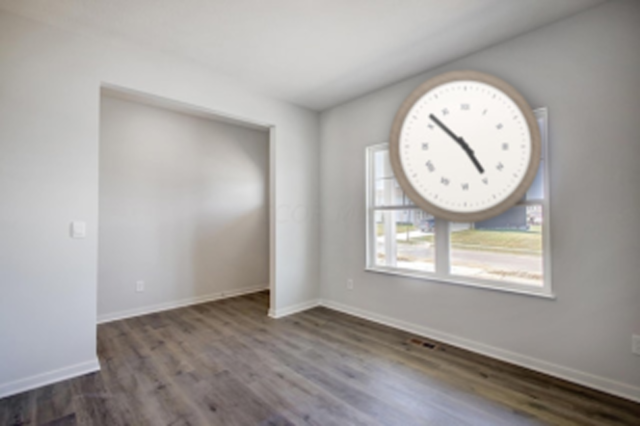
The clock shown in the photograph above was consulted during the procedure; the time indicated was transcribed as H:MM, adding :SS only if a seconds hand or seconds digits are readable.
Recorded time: 4:52
